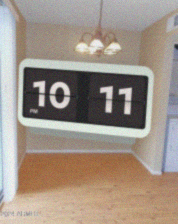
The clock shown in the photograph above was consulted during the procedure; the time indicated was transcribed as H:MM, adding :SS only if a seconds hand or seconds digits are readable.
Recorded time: 10:11
